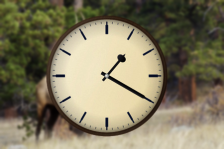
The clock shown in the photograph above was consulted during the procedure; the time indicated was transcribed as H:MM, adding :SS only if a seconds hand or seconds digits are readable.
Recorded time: 1:20
